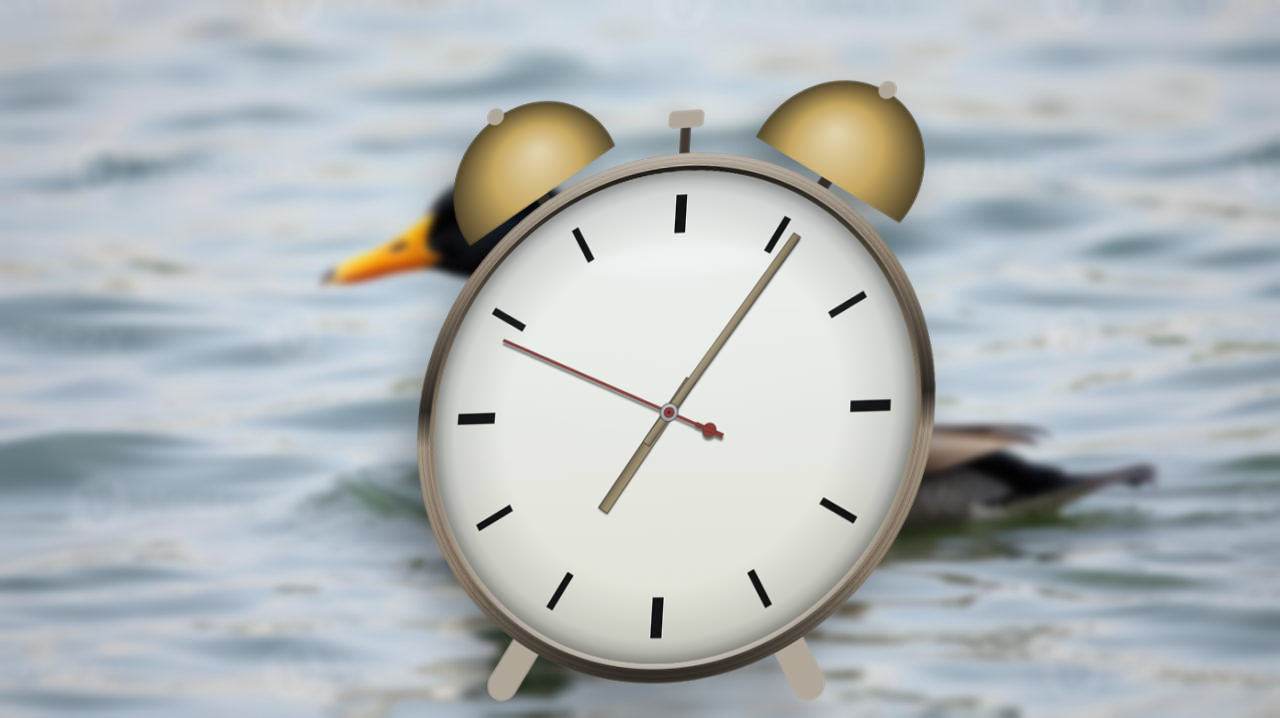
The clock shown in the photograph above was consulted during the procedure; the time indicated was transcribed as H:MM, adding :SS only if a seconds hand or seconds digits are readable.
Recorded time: 7:05:49
